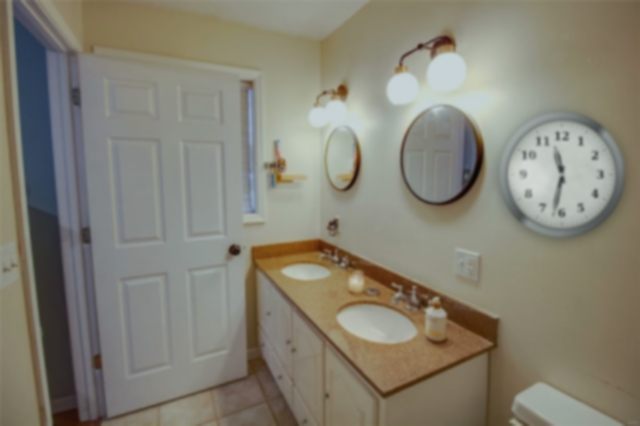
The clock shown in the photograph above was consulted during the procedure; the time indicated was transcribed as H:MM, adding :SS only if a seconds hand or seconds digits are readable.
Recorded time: 11:32
